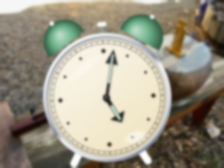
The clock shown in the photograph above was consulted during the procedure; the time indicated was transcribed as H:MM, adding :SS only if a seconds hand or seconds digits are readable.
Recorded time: 5:02
